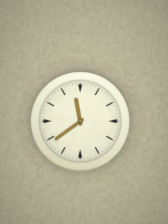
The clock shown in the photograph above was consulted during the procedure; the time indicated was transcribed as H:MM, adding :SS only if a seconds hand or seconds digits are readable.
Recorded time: 11:39
